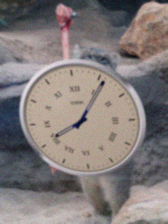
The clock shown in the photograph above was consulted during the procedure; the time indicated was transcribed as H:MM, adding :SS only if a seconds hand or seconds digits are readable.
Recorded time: 8:06
